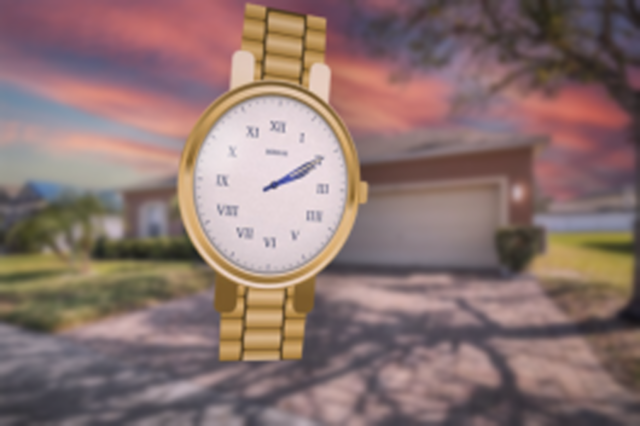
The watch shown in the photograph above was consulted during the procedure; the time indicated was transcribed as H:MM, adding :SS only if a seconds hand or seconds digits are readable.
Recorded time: 2:10
